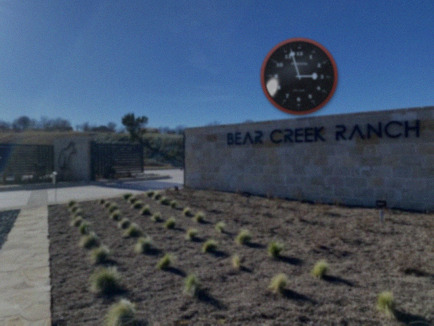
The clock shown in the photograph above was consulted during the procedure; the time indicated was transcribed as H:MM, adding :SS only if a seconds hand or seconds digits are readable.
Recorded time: 2:57
